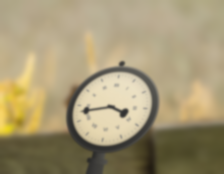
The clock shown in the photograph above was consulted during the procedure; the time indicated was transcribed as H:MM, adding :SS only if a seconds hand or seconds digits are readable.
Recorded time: 3:43
